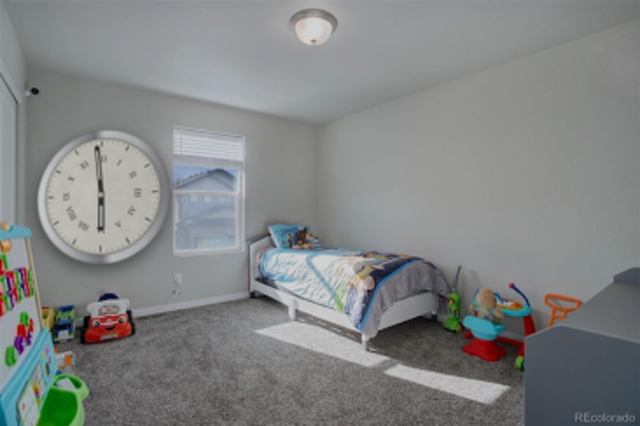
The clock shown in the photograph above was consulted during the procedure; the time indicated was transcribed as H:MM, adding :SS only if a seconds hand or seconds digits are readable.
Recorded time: 5:59
